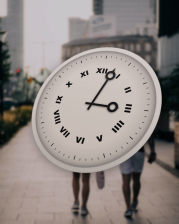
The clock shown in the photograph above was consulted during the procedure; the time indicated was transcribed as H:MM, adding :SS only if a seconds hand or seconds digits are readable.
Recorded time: 3:03
